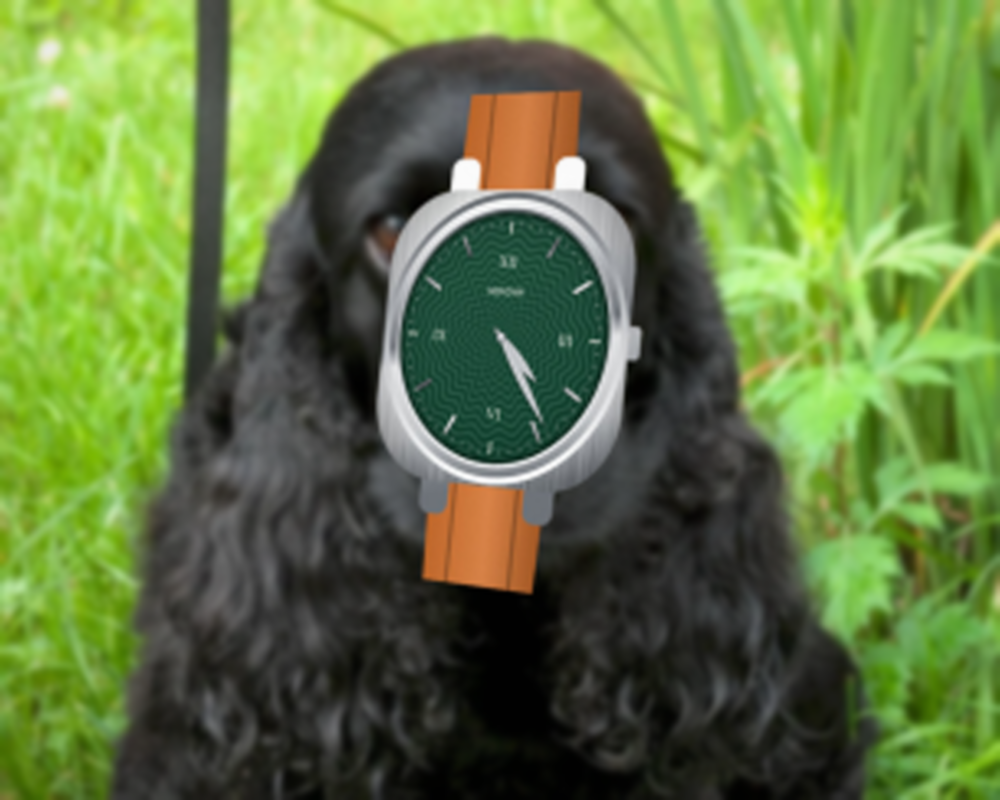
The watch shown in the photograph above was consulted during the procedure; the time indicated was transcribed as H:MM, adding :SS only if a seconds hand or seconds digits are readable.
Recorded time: 4:24
